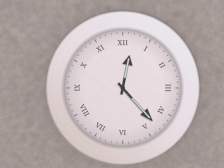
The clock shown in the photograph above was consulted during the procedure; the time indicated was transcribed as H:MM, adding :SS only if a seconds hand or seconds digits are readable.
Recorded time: 12:23
